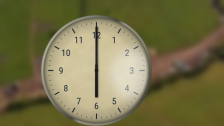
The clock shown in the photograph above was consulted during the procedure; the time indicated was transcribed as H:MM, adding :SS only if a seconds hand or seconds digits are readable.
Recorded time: 6:00
